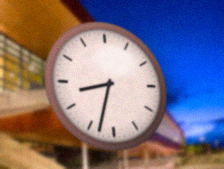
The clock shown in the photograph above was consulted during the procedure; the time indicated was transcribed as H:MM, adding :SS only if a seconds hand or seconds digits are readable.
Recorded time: 8:33
